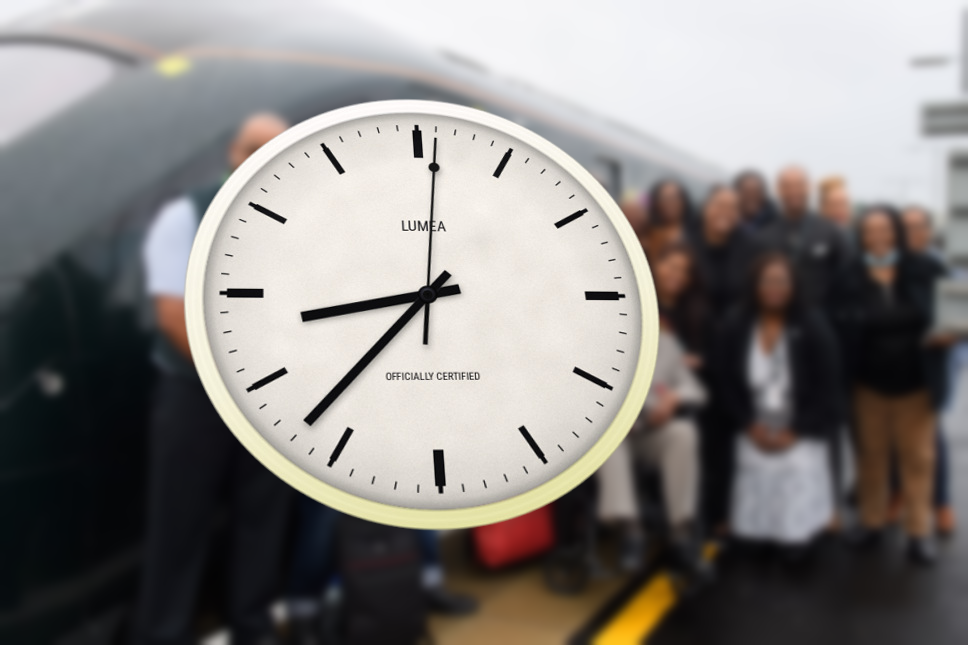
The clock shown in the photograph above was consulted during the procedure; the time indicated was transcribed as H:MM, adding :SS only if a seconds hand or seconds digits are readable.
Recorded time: 8:37:01
